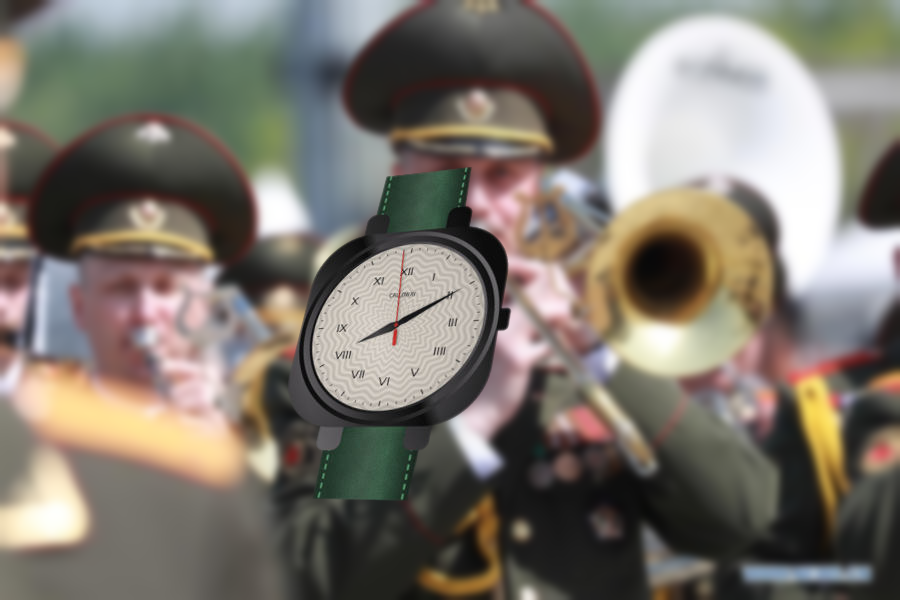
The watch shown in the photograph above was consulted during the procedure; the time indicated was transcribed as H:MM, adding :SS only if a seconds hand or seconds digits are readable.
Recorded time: 8:09:59
